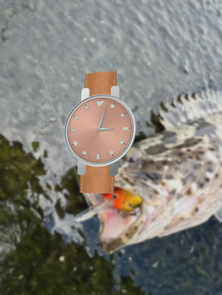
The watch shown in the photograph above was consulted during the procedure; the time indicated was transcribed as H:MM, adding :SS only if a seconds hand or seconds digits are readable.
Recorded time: 3:03
